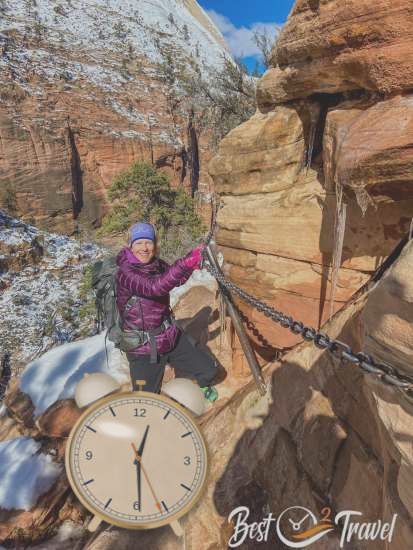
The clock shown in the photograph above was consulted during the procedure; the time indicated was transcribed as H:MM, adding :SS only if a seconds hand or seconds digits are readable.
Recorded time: 12:29:26
